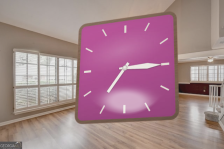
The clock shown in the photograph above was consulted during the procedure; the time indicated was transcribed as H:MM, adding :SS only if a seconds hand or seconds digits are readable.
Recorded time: 7:15
